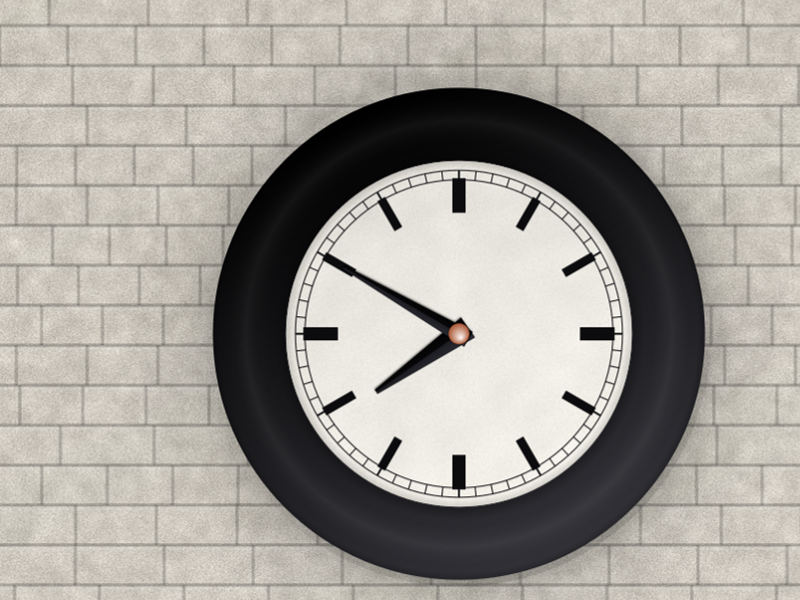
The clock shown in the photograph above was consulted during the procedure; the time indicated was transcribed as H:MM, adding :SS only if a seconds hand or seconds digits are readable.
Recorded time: 7:50
